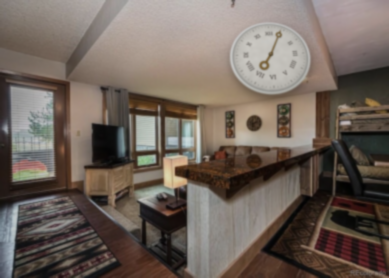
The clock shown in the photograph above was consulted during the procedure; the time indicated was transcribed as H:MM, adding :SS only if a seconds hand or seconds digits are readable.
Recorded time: 7:04
